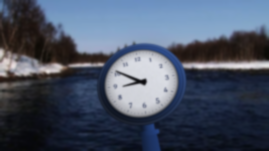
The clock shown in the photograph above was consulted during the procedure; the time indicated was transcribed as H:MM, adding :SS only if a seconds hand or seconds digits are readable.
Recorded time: 8:51
